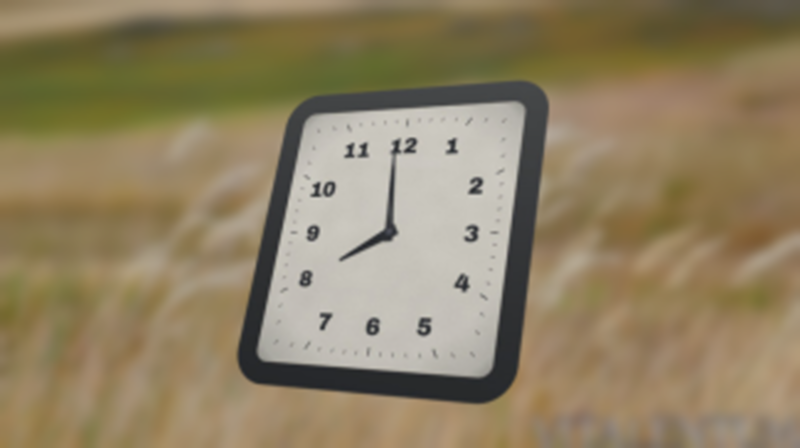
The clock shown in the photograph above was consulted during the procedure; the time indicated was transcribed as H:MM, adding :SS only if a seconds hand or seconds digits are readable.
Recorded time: 7:59
